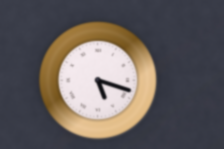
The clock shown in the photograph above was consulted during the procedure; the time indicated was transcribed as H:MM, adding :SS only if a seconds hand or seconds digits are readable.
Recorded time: 5:18
